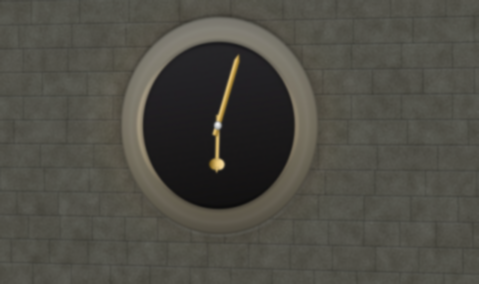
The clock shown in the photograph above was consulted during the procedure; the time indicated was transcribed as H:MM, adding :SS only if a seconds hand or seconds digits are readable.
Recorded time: 6:03
